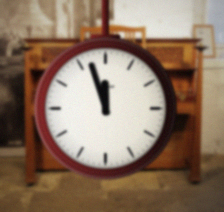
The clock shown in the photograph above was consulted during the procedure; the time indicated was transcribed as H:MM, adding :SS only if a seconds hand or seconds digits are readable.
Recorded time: 11:57
